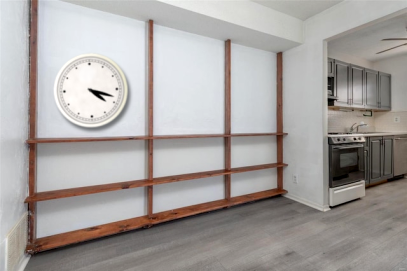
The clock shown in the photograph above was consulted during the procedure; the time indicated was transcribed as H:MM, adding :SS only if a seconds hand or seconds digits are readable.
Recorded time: 4:18
